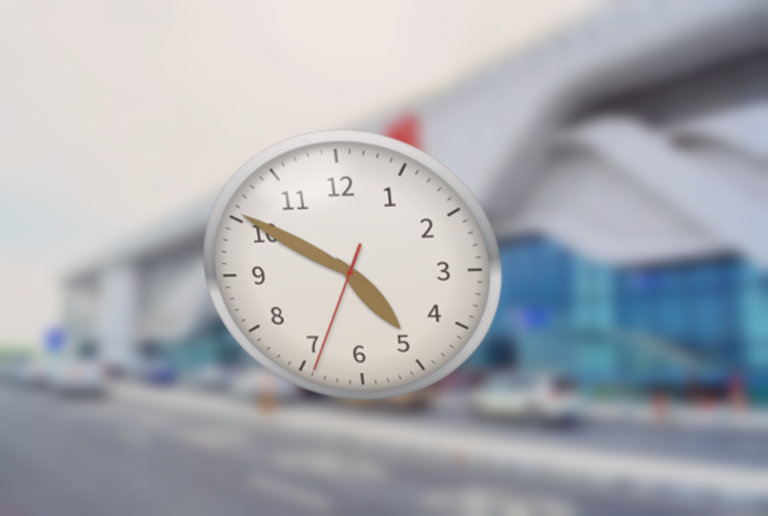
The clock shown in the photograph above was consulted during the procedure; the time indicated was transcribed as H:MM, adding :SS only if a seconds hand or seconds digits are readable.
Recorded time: 4:50:34
